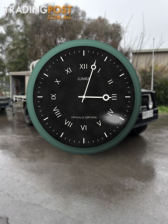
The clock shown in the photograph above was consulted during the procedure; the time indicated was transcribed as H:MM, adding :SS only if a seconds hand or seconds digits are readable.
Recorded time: 3:03
